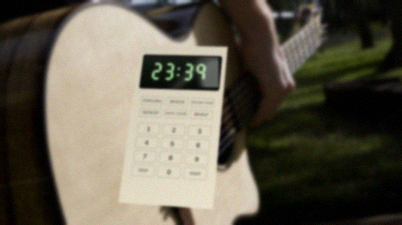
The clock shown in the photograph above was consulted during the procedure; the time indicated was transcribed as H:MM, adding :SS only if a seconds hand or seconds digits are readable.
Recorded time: 23:39
